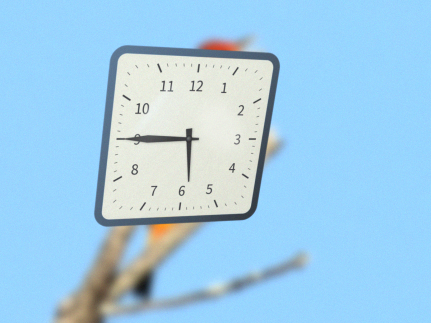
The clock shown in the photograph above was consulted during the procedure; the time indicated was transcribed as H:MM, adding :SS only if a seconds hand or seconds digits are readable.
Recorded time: 5:45
